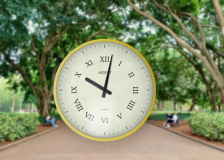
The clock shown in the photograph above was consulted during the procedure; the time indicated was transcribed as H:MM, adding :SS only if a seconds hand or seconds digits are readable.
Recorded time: 10:02
